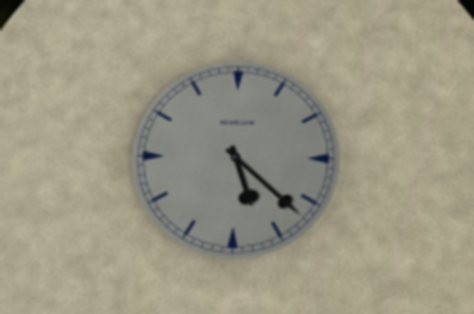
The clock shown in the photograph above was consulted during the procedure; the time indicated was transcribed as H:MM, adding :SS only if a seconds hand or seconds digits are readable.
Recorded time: 5:22
